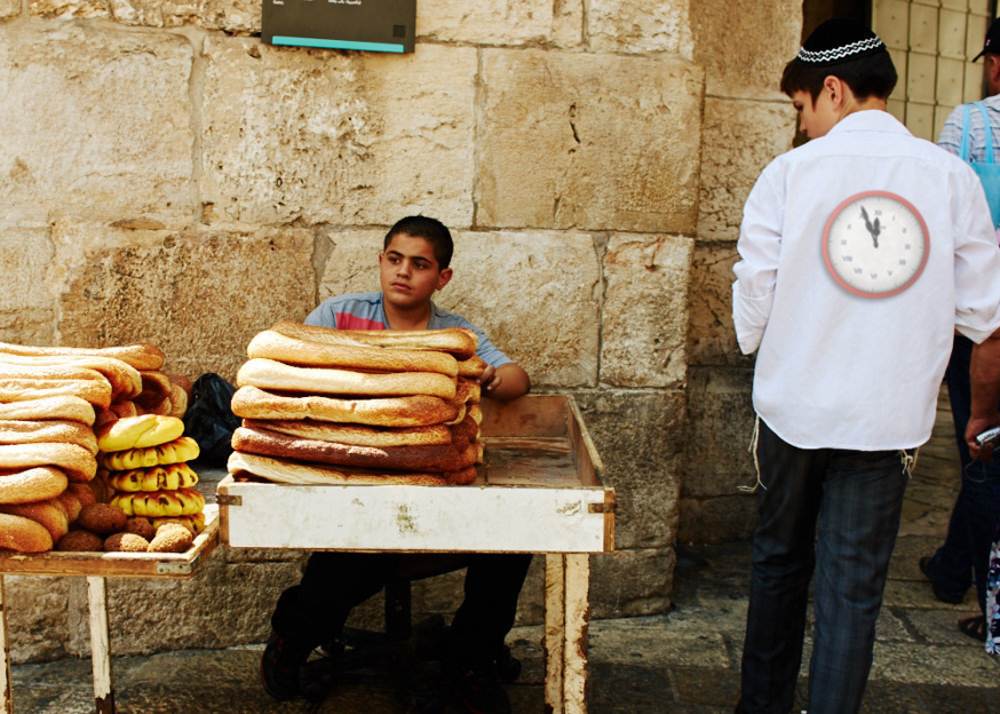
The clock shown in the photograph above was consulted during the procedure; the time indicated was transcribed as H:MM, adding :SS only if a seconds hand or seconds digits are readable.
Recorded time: 11:56
